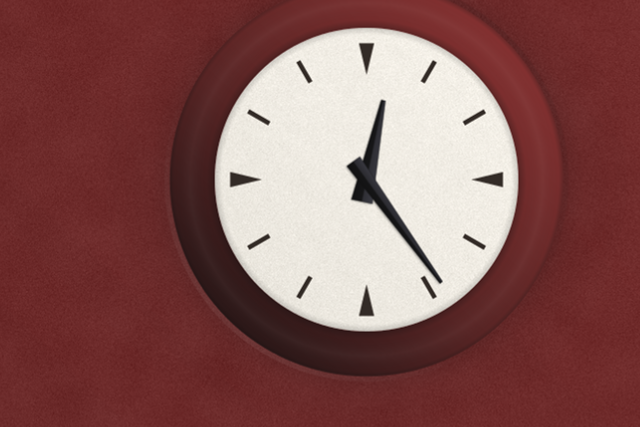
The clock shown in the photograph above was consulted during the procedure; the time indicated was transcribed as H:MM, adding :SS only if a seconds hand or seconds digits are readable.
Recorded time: 12:24
